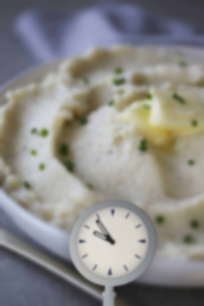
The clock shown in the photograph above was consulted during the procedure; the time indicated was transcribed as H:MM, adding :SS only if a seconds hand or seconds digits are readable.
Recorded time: 9:54
